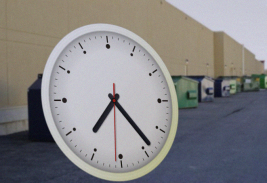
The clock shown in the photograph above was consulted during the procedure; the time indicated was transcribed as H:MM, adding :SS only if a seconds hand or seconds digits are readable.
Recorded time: 7:23:31
